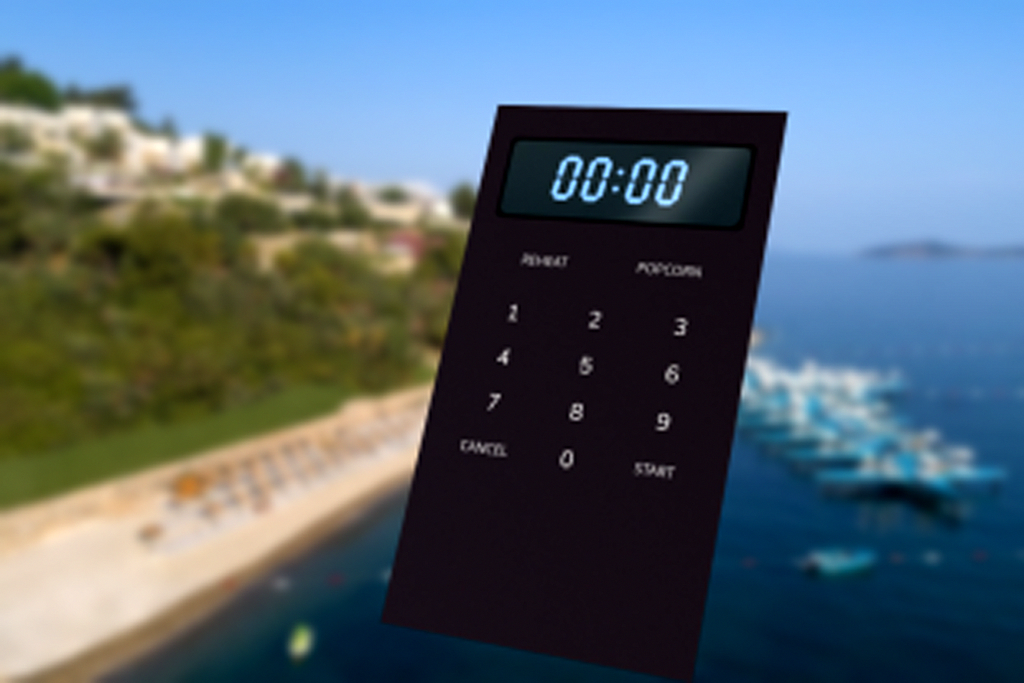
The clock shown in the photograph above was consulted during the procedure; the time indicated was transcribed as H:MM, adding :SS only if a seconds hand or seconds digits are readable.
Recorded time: 0:00
